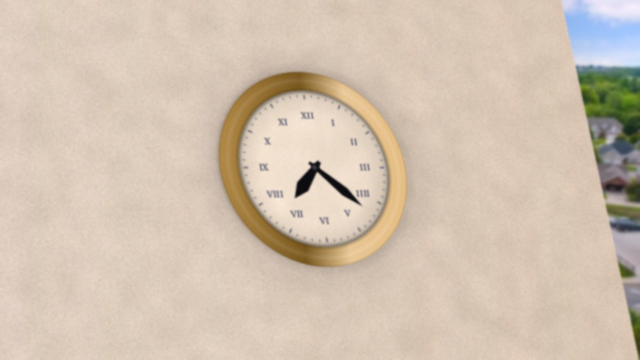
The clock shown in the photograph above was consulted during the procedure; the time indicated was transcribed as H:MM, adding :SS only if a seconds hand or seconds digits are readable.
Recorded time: 7:22
